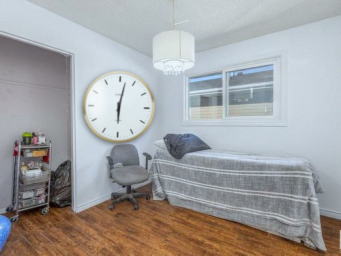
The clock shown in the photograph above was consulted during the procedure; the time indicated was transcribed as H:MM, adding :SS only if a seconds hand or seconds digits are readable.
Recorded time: 6:02
